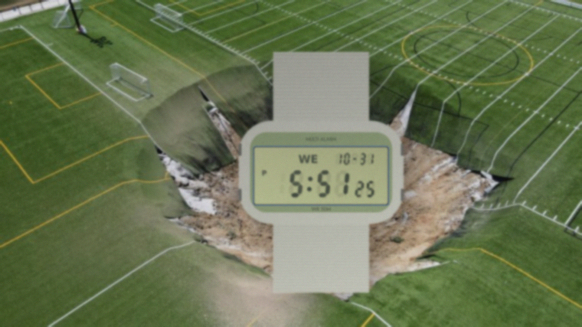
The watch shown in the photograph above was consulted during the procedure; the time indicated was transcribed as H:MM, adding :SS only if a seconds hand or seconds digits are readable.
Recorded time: 5:51:25
